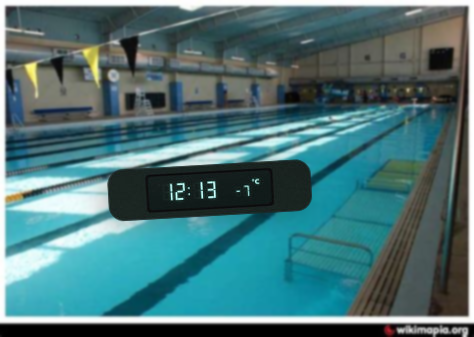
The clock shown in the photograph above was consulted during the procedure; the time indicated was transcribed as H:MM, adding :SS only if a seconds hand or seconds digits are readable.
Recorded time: 12:13
